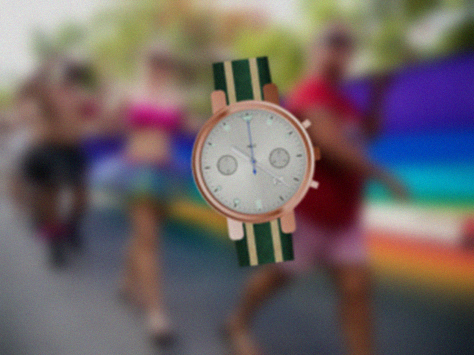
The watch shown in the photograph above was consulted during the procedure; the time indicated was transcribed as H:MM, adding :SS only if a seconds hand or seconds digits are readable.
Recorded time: 10:22
